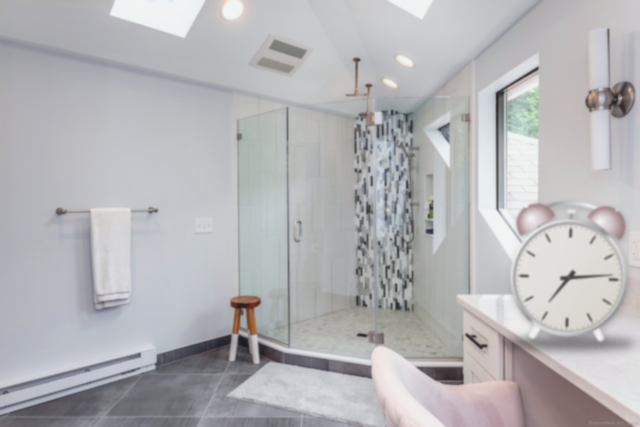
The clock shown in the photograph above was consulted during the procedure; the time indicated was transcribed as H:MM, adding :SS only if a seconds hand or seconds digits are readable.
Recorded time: 7:14
